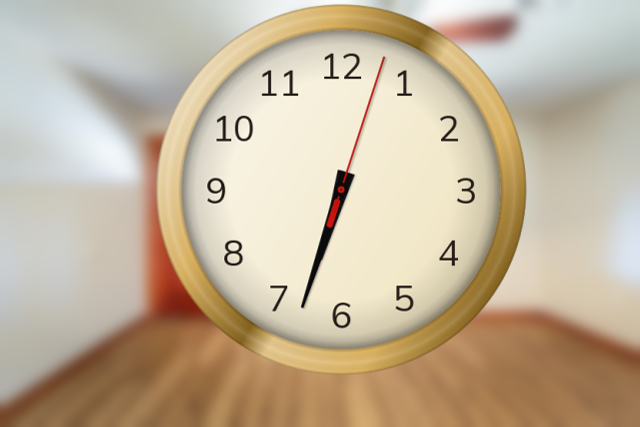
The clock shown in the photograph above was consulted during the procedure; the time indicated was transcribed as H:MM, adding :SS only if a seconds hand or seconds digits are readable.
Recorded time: 6:33:03
